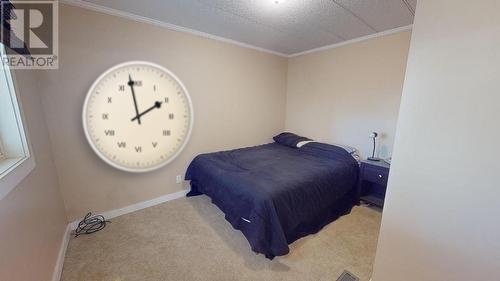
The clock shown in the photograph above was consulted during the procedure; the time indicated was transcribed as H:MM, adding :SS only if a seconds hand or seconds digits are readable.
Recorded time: 1:58
